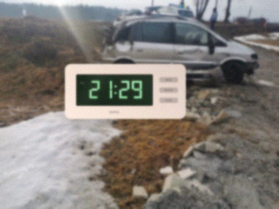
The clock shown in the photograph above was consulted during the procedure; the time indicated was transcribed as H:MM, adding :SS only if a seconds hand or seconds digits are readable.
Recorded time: 21:29
